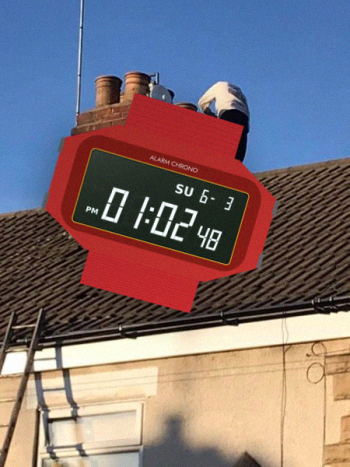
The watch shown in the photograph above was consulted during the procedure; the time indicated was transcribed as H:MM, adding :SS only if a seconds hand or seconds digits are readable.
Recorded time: 1:02:48
